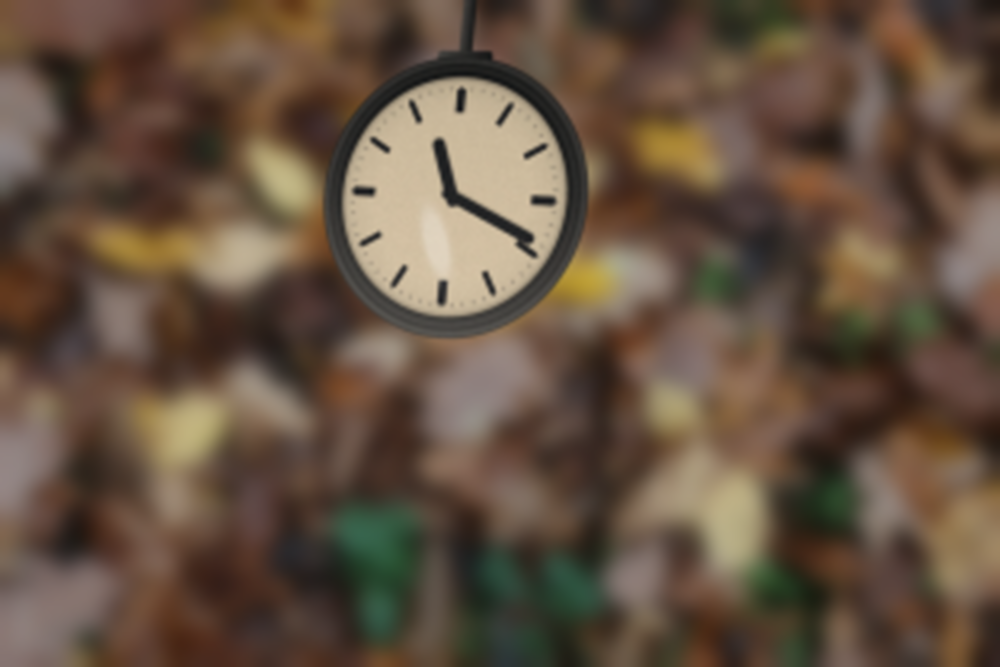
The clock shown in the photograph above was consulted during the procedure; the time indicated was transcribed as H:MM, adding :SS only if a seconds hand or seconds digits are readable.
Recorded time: 11:19
